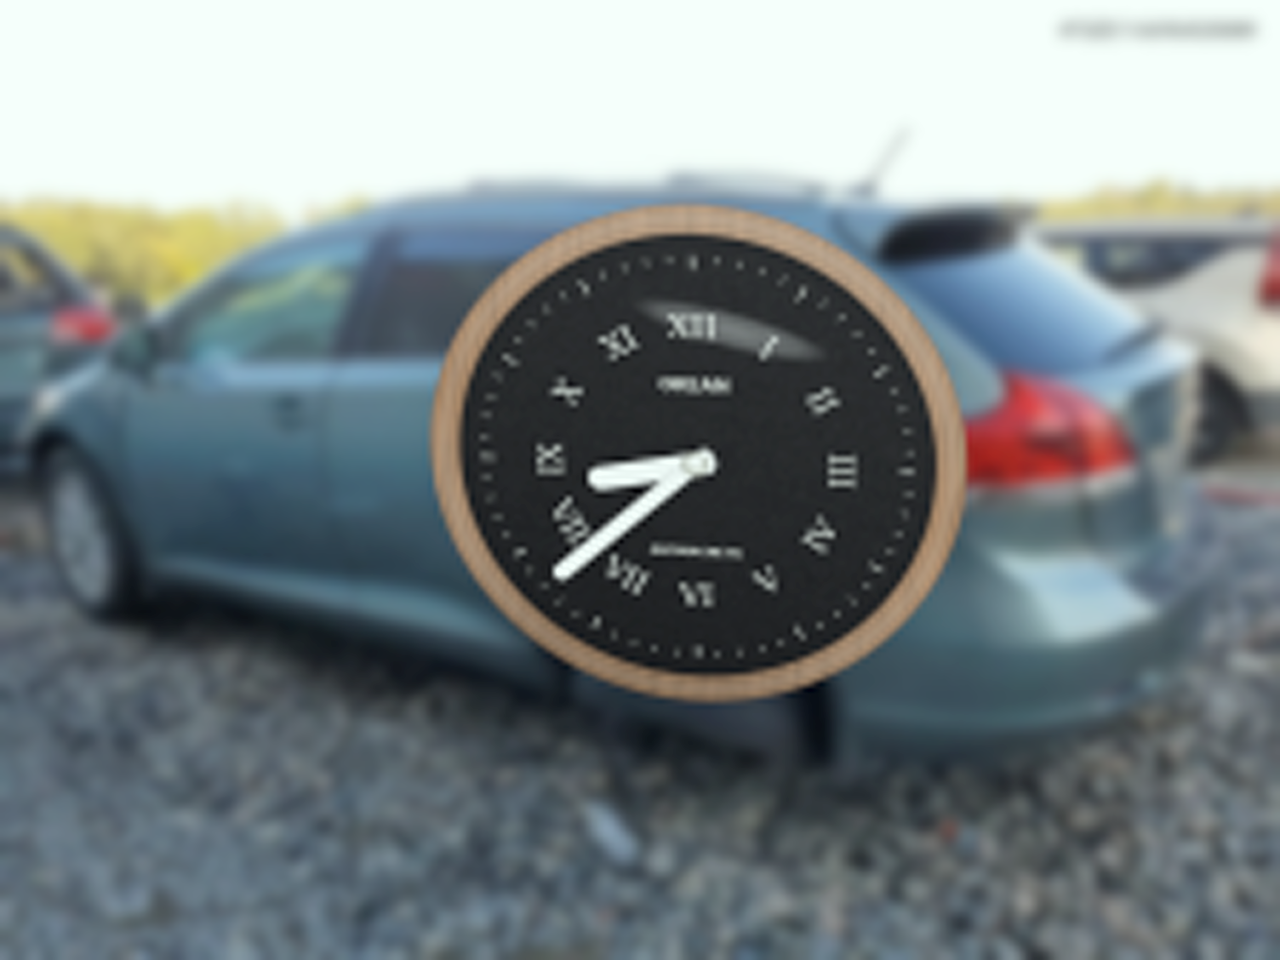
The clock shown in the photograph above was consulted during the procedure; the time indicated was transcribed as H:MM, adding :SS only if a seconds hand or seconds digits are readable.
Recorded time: 8:38
